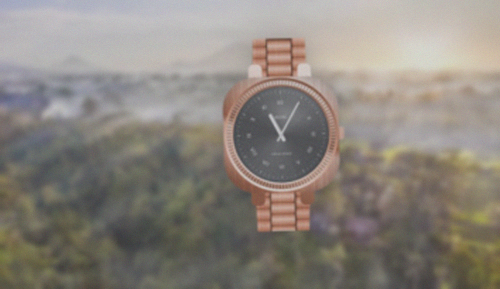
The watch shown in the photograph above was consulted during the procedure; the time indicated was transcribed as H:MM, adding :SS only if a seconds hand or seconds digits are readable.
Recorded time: 11:05
